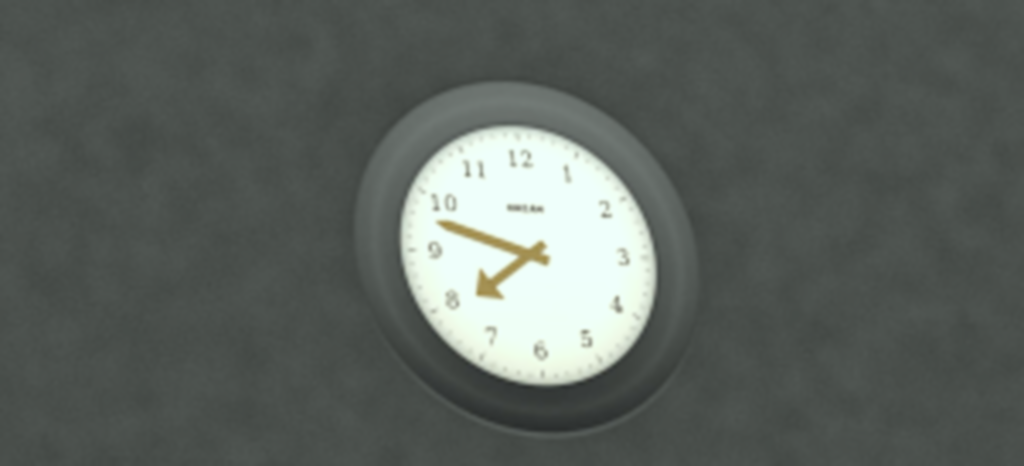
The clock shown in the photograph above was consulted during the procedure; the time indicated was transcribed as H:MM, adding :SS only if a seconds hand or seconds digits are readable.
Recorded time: 7:48
